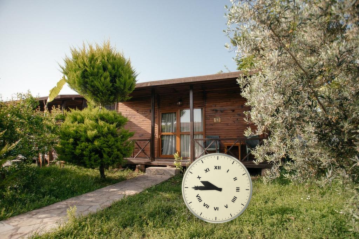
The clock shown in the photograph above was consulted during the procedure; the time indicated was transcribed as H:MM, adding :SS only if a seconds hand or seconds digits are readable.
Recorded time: 9:45
